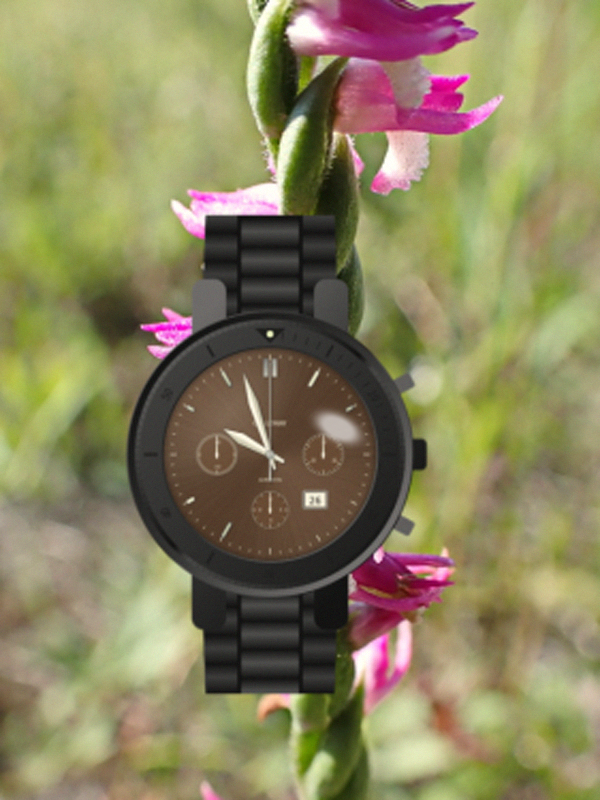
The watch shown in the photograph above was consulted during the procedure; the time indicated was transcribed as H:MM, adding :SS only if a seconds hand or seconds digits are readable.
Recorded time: 9:57
